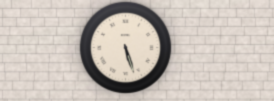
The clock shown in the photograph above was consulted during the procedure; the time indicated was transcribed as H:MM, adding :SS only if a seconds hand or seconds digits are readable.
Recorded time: 5:27
